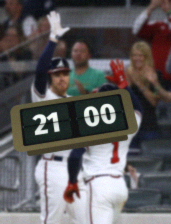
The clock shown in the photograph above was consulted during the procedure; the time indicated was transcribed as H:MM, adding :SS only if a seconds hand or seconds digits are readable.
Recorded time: 21:00
